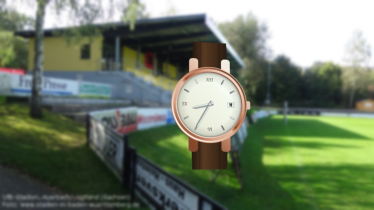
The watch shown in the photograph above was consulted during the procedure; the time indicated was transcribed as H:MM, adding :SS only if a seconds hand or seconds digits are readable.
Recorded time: 8:35
